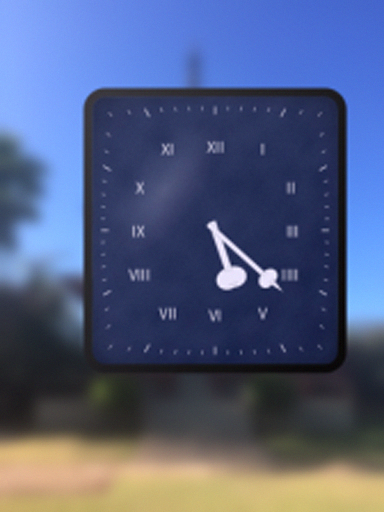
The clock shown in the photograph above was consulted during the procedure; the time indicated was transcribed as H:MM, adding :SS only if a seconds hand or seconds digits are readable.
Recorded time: 5:22
